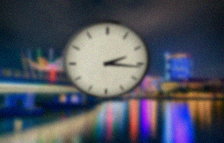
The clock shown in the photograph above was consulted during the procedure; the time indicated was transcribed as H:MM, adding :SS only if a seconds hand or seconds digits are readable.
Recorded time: 2:16
